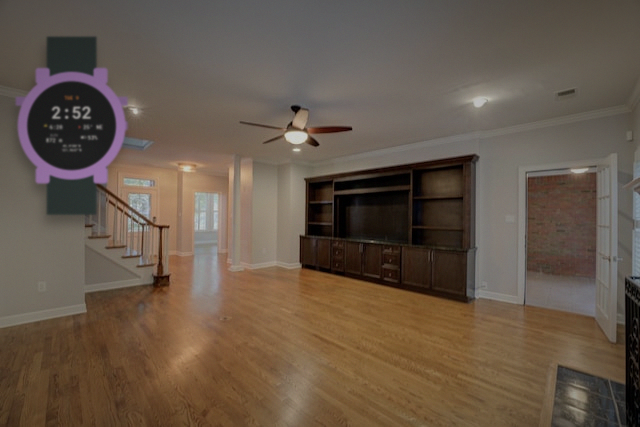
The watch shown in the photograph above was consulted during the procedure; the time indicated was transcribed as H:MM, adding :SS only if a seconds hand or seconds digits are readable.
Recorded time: 2:52
